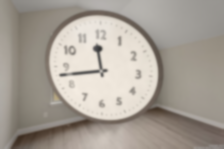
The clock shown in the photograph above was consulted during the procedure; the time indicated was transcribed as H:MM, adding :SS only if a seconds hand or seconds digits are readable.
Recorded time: 11:43
